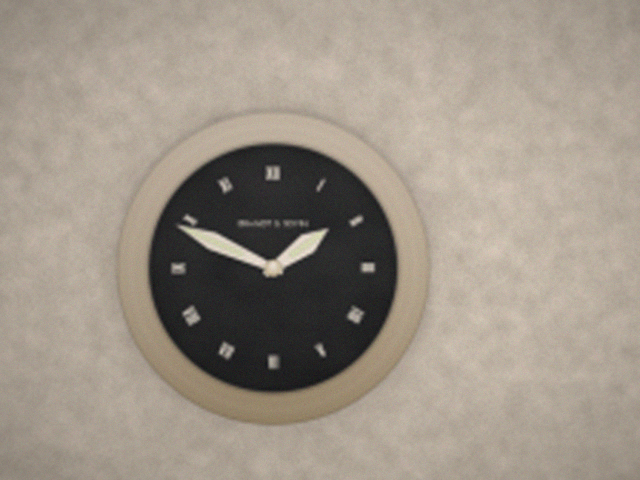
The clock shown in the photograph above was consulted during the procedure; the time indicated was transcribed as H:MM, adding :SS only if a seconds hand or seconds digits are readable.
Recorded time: 1:49
